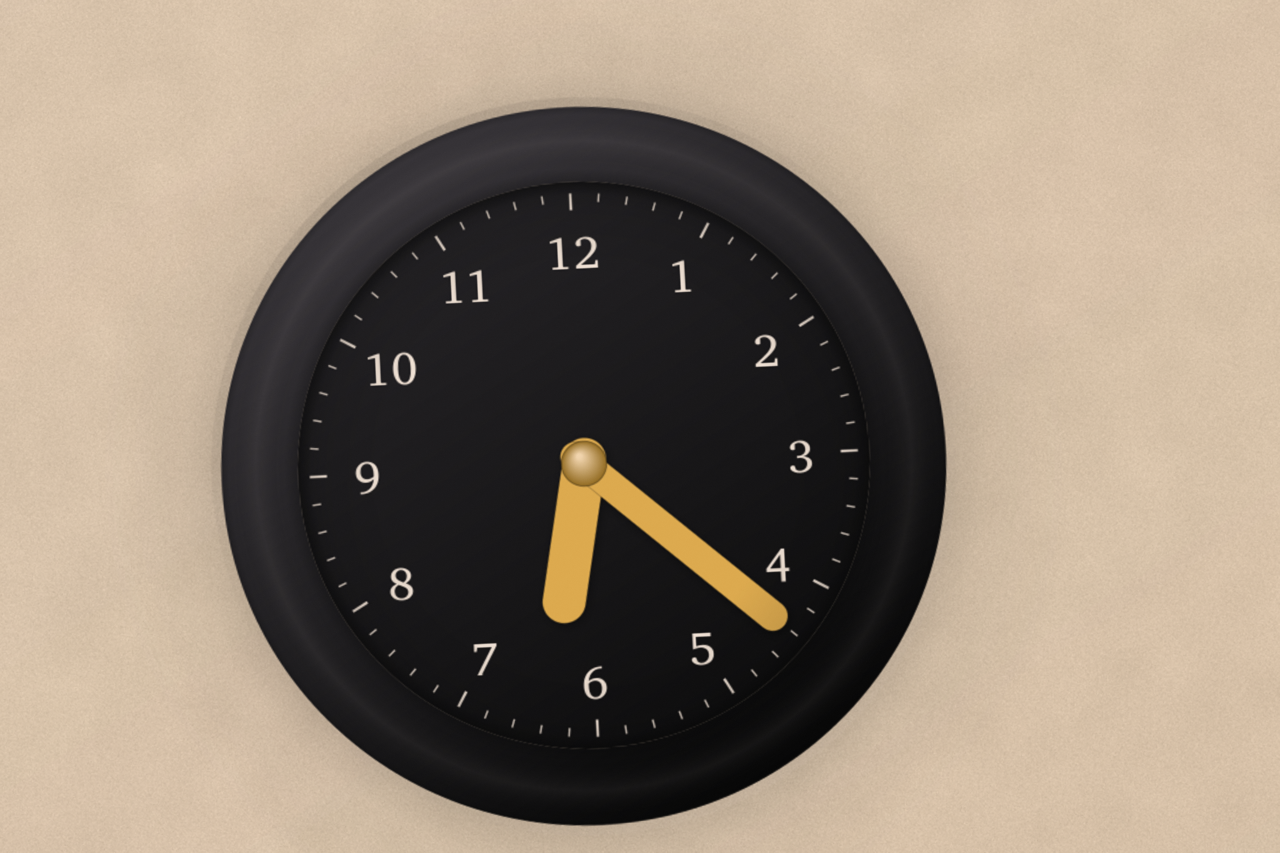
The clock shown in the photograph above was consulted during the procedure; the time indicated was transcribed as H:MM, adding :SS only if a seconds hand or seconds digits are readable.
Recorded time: 6:22
